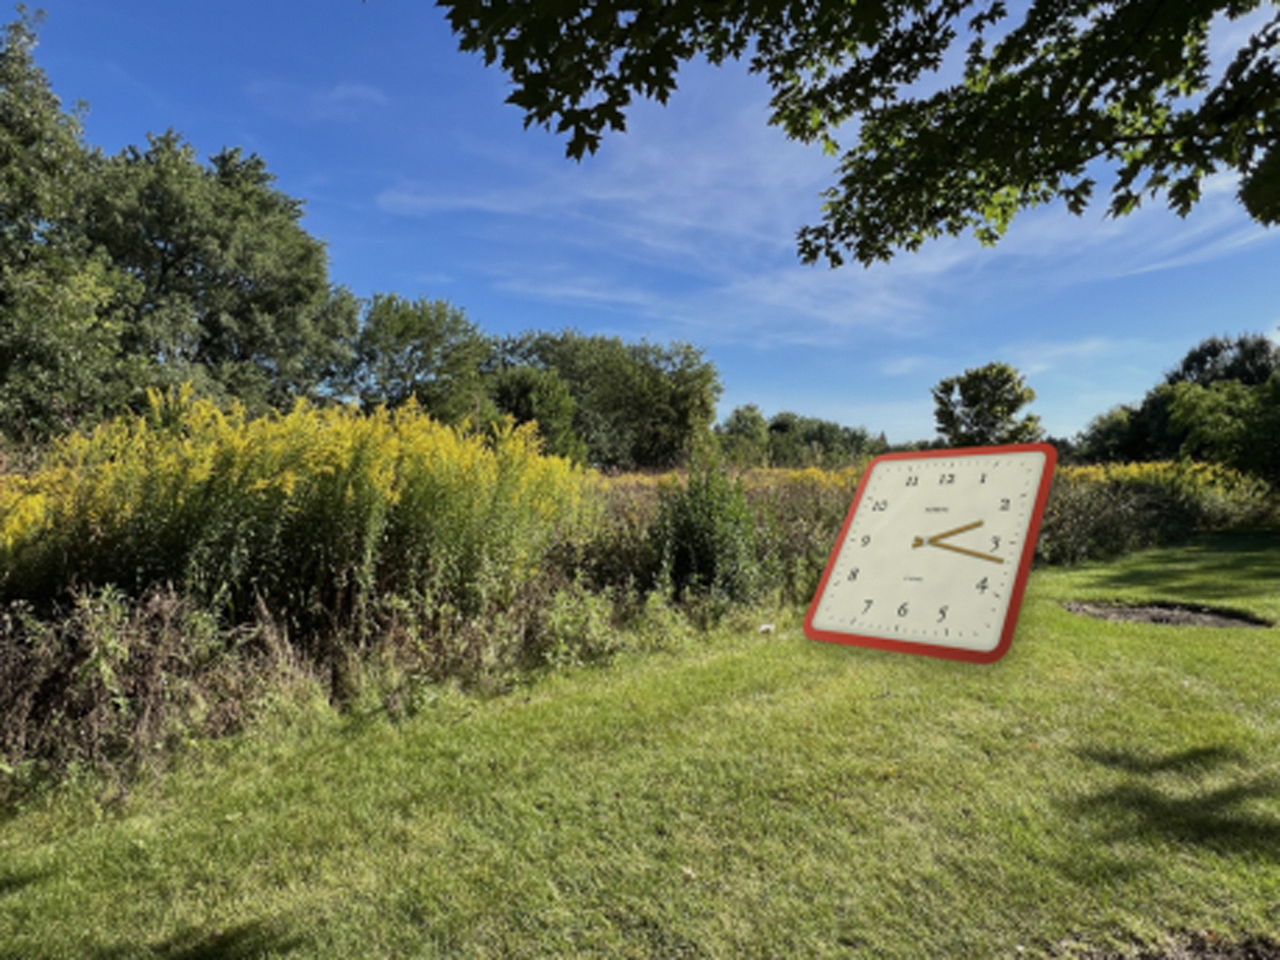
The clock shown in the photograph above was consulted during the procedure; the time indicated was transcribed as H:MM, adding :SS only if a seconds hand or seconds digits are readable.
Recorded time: 2:17
